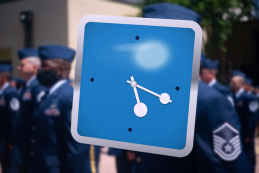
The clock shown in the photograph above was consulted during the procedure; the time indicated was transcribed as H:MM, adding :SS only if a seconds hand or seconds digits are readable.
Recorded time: 5:18
